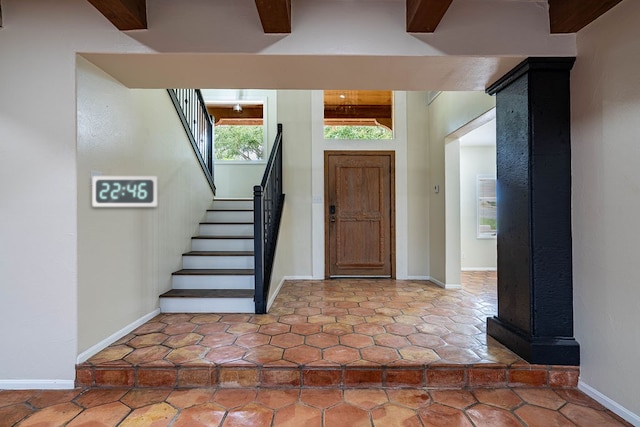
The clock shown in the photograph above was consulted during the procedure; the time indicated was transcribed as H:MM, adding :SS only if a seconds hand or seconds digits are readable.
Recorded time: 22:46
